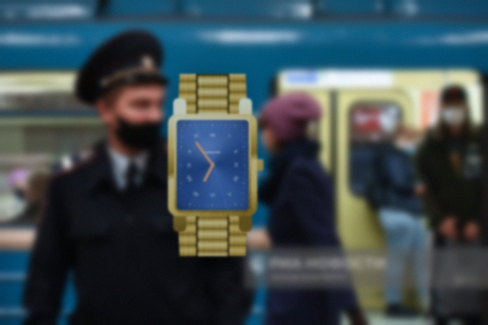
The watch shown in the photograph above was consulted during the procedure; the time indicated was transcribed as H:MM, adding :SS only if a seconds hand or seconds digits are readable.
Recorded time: 6:54
